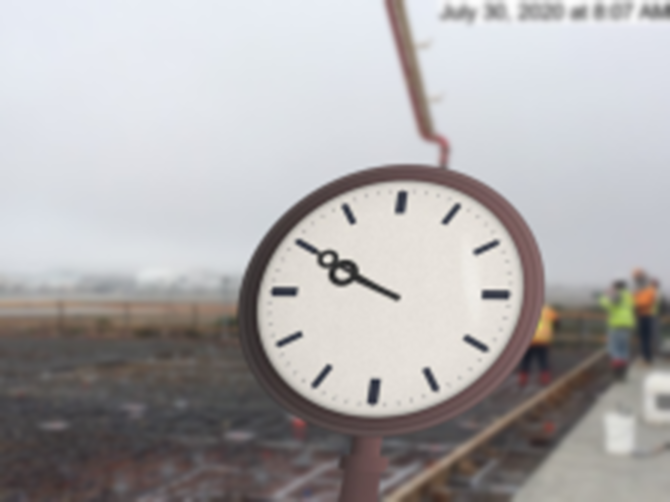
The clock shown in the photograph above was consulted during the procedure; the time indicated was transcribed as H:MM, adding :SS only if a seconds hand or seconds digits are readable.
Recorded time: 9:50
